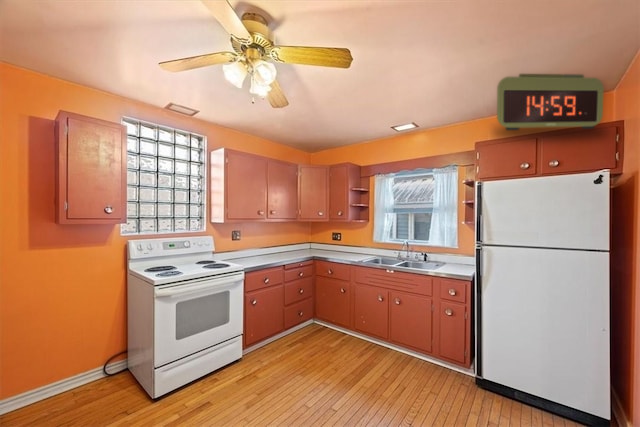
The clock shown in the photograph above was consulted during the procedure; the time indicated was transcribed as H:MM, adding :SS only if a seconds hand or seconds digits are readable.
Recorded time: 14:59
